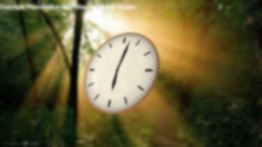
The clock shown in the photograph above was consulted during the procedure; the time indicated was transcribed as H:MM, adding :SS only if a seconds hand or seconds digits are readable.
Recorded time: 6:02
